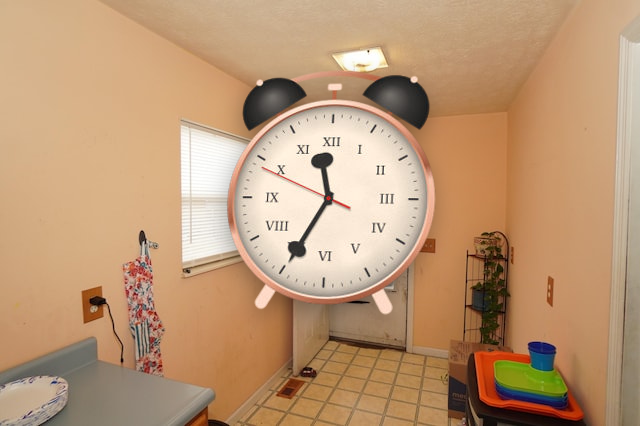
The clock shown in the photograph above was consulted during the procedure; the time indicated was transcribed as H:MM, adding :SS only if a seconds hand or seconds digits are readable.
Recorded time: 11:34:49
